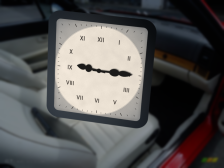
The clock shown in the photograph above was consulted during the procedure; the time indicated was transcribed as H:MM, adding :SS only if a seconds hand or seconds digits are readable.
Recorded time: 9:15
